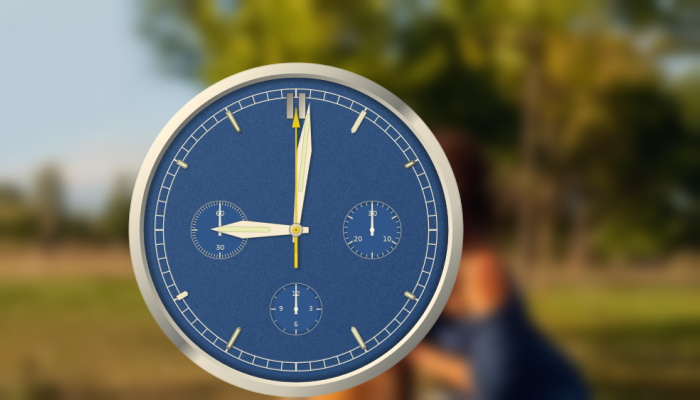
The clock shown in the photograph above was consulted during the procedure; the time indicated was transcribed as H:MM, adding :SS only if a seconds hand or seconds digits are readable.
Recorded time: 9:01
